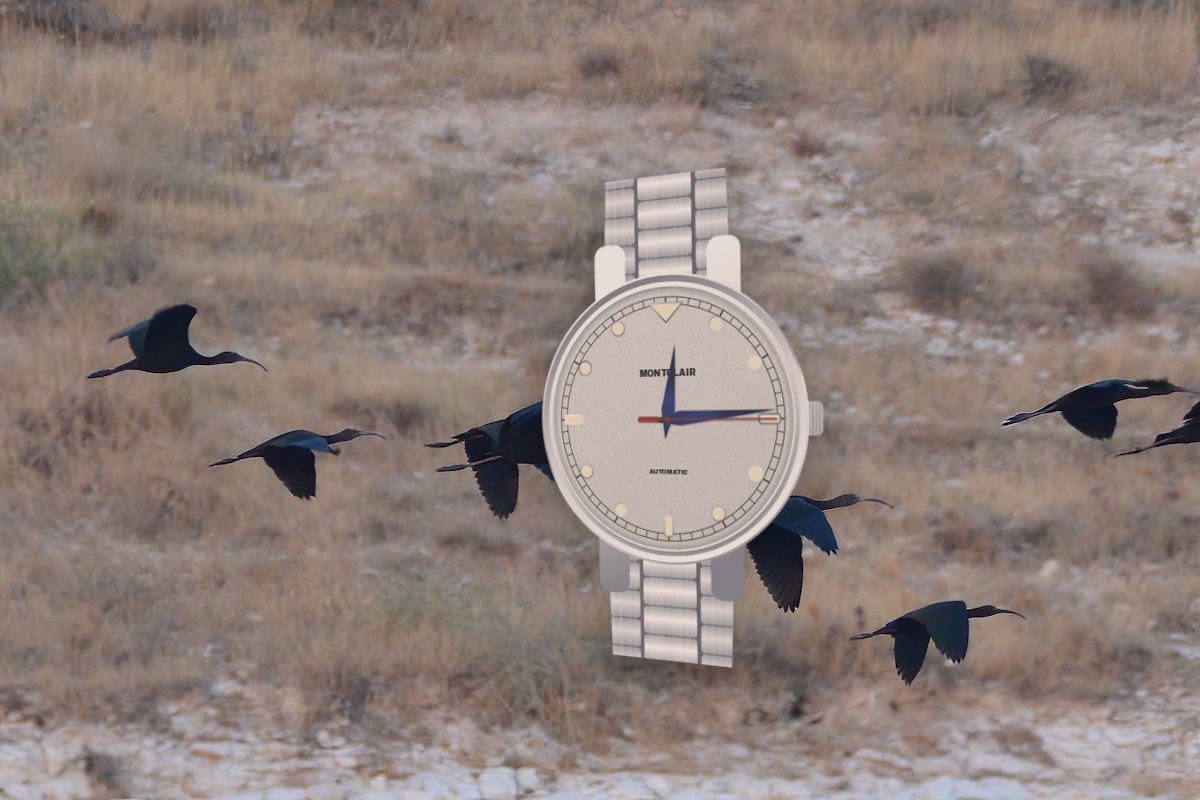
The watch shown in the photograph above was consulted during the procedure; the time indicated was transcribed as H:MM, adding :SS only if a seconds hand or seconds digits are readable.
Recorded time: 12:14:15
